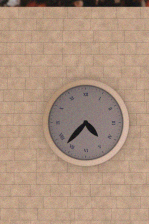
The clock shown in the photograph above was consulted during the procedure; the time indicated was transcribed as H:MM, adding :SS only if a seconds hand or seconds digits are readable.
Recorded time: 4:37
